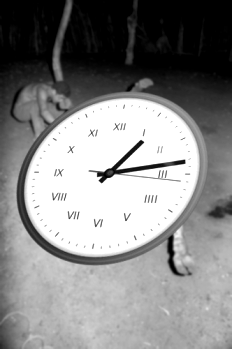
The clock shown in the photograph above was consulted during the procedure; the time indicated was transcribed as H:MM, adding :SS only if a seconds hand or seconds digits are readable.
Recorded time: 1:13:16
